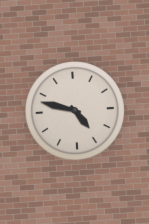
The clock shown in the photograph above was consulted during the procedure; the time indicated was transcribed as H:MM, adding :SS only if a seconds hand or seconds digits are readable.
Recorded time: 4:48
